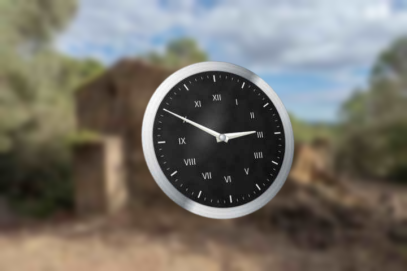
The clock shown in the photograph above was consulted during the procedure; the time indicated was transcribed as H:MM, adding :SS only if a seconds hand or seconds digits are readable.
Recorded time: 2:50
